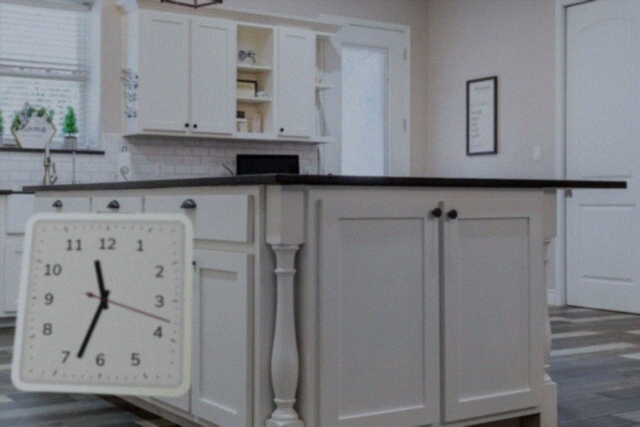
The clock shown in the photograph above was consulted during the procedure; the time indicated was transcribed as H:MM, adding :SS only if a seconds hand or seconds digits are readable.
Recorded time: 11:33:18
